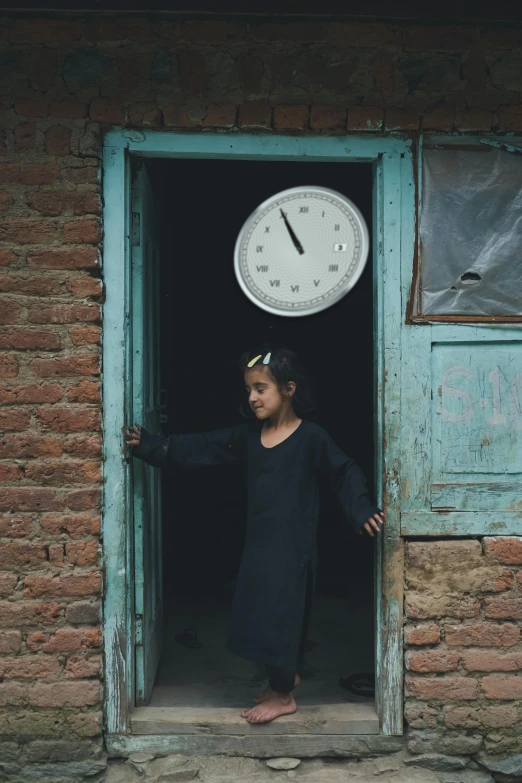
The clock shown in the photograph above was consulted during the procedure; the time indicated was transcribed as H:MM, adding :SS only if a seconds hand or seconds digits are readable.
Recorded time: 10:55
